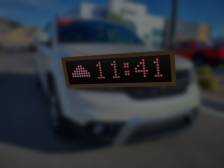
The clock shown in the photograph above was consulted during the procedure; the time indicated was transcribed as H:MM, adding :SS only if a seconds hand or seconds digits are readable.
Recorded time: 11:41
